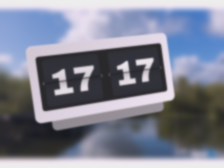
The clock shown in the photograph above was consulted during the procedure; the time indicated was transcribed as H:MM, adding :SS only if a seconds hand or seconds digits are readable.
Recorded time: 17:17
